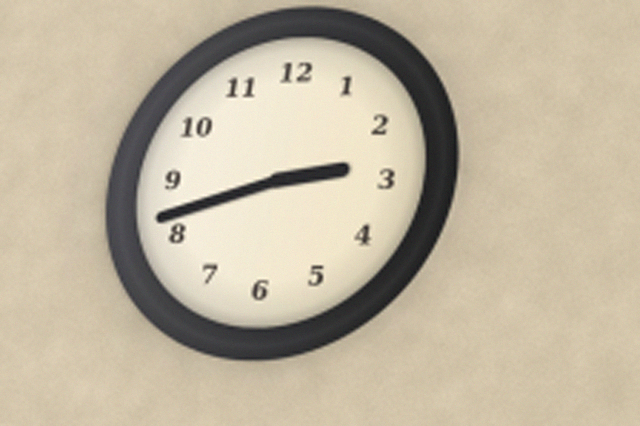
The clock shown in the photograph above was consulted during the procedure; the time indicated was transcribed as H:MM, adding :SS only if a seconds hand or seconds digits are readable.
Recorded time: 2:42
